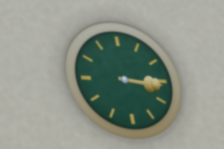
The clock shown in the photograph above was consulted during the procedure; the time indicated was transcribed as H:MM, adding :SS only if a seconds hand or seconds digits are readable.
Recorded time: 3:16
